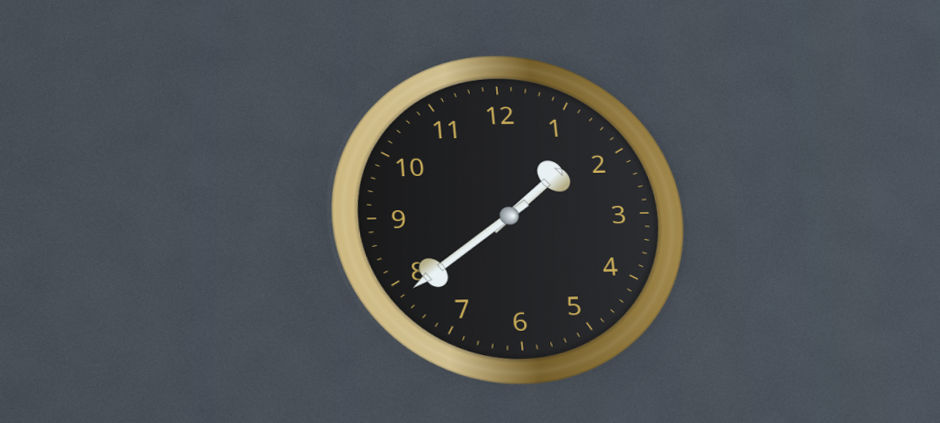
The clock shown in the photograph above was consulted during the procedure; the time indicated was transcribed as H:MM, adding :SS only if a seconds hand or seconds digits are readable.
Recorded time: 1:39
